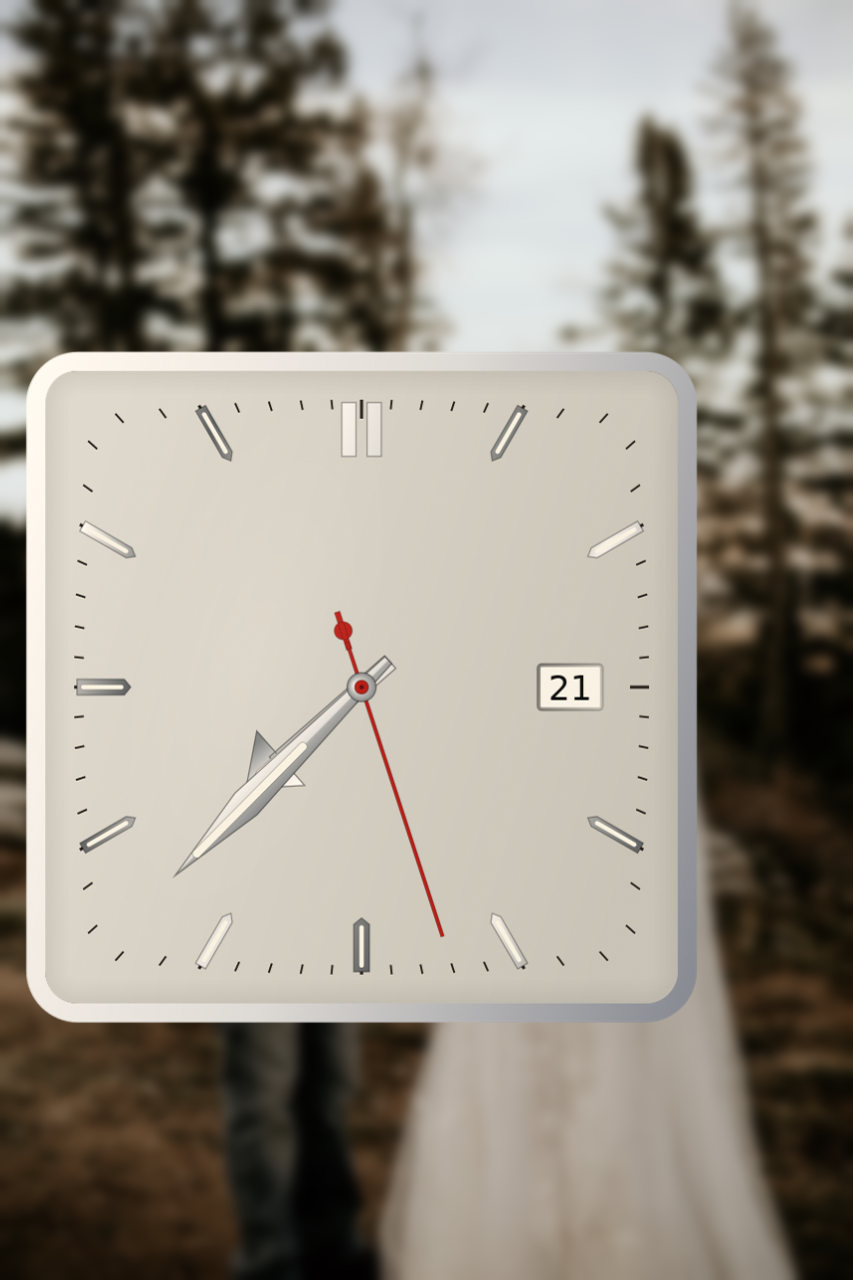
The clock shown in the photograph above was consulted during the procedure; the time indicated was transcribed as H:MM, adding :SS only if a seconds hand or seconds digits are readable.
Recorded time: 7:37:27
